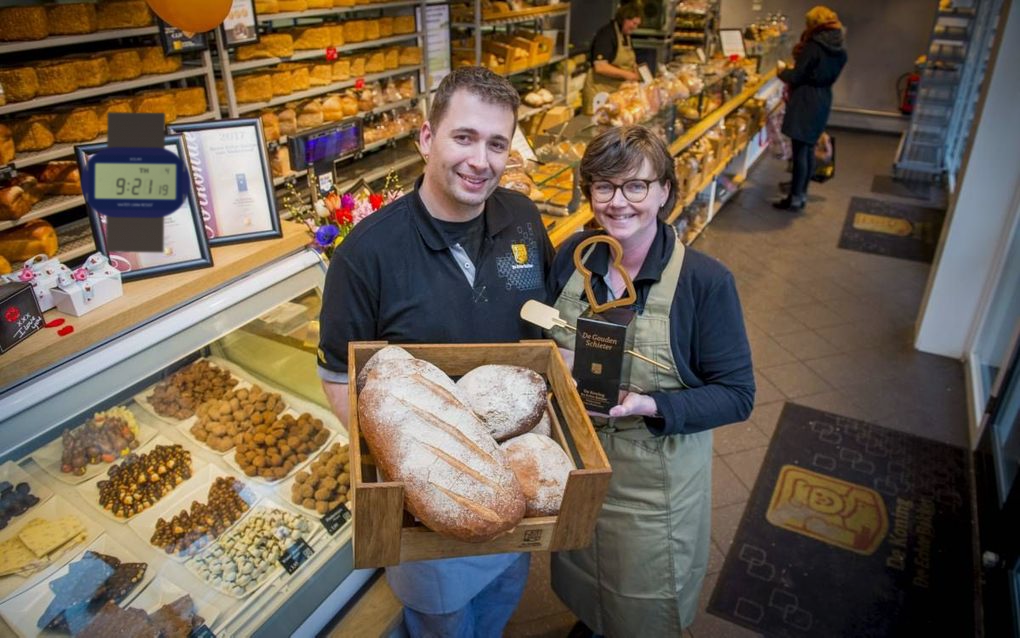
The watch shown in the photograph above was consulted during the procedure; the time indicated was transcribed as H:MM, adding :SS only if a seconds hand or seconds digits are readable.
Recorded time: 9:21
